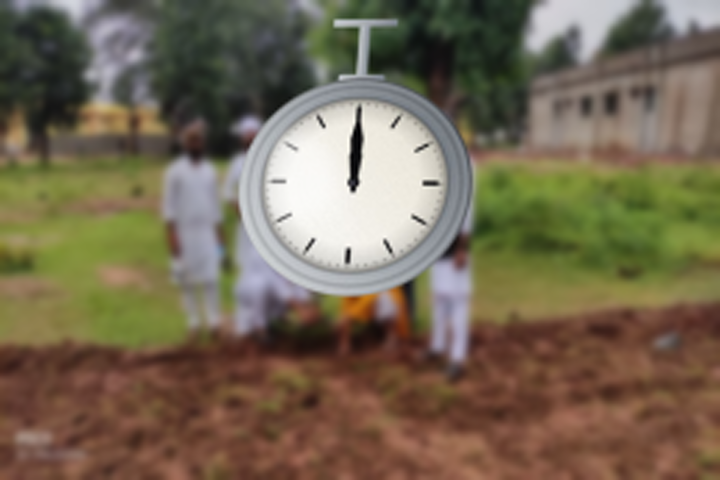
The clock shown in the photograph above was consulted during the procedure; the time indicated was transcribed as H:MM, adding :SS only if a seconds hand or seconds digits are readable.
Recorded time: 12:00
